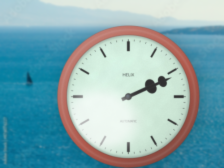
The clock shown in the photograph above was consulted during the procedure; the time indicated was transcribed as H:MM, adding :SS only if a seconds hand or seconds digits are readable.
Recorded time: 2:11
